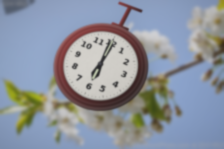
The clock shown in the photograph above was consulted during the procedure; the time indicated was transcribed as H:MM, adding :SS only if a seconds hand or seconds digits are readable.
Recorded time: 6:00
